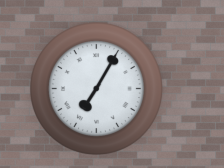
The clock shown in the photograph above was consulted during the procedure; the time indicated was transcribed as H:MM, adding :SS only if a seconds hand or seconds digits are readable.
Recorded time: 7:05
